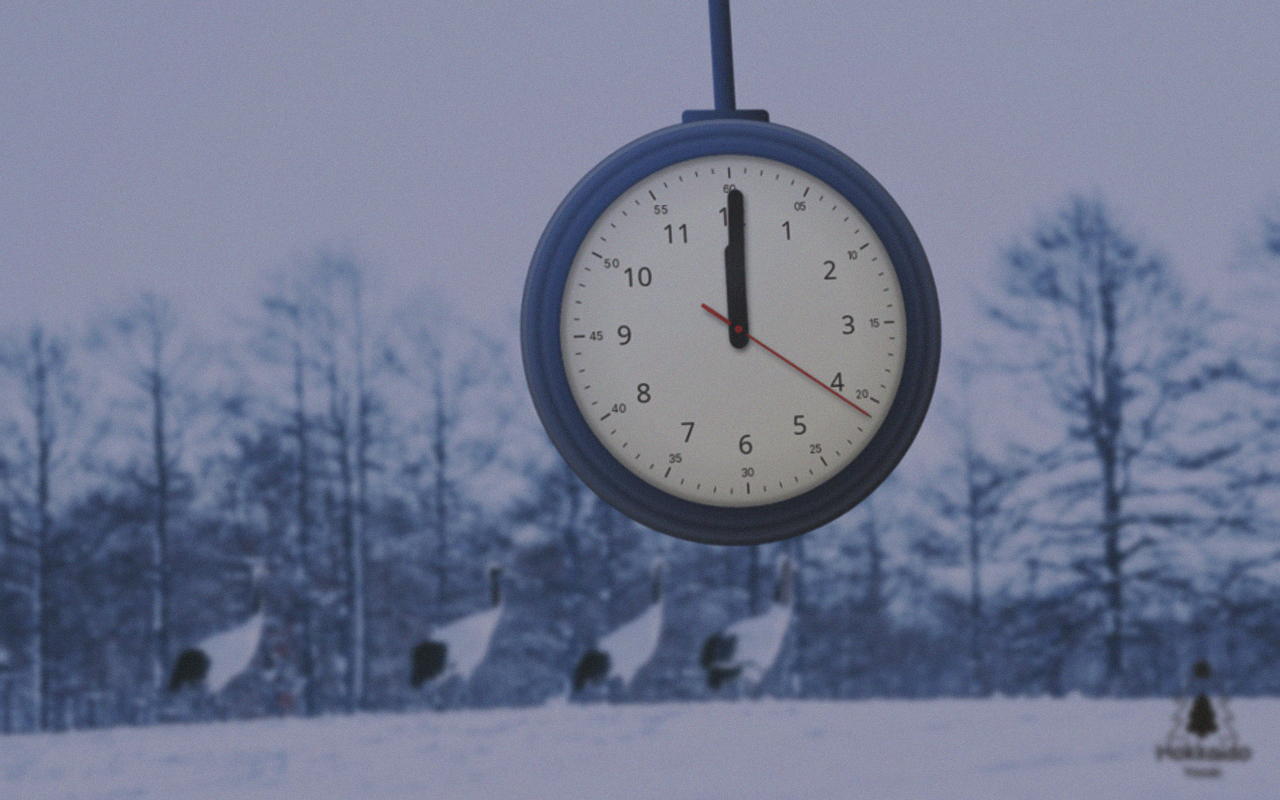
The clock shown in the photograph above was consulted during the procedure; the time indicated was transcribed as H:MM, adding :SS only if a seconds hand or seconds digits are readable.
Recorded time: 12:00:21
